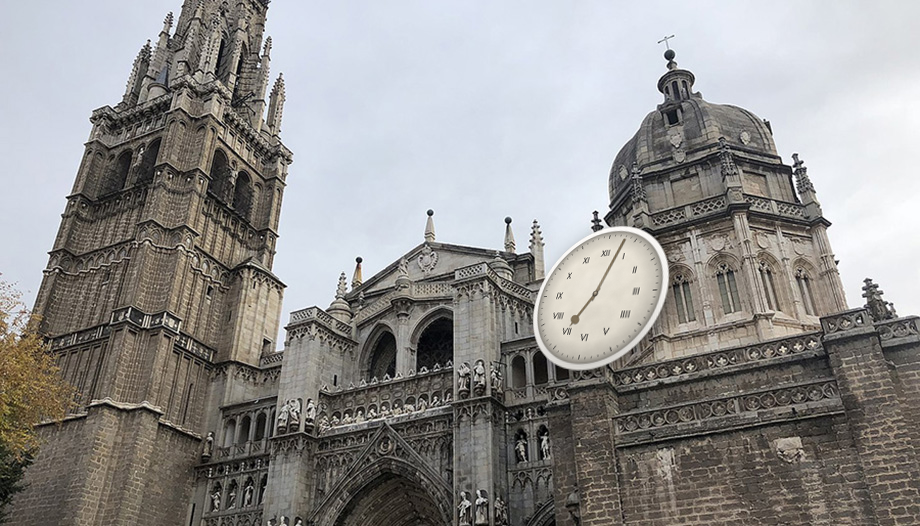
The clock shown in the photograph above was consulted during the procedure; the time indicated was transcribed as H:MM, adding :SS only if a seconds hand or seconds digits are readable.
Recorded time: 7:03
